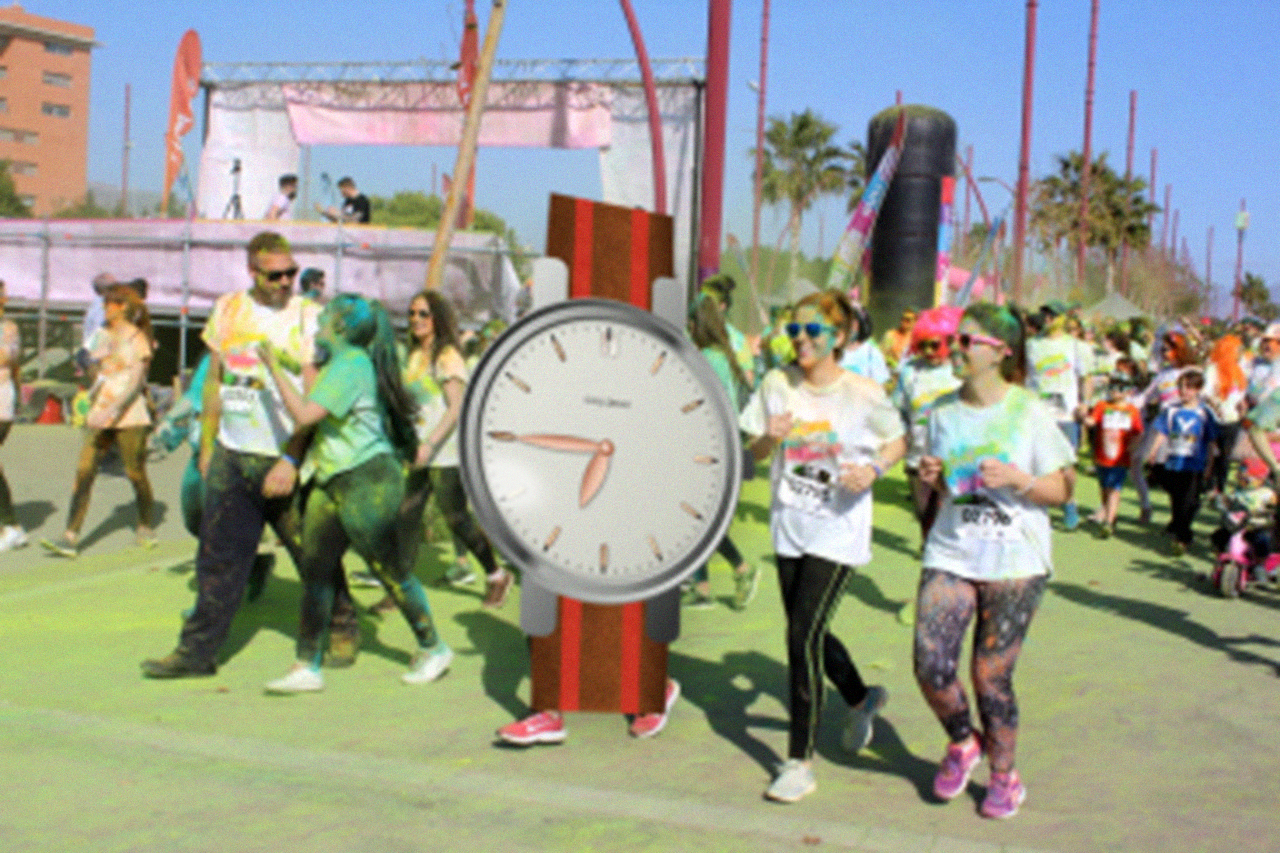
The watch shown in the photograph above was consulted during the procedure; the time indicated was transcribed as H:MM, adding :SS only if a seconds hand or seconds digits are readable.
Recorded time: 6:45
